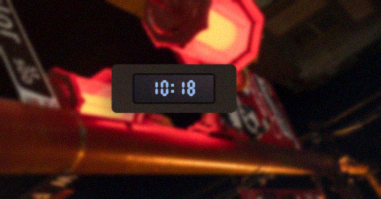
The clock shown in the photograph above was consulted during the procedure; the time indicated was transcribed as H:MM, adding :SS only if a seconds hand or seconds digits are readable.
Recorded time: 10:18
